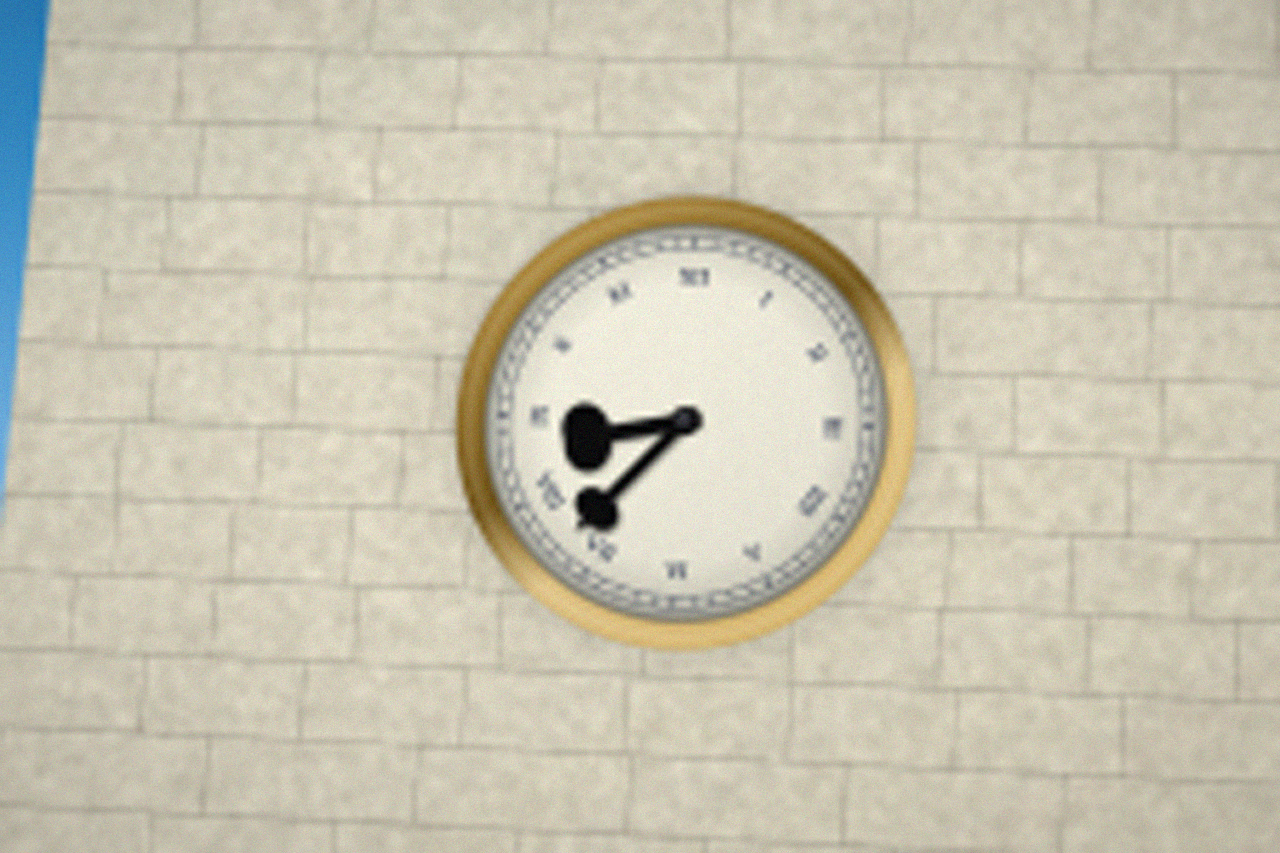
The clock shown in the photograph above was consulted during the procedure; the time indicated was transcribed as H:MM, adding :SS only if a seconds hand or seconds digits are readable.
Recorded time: 8:37
